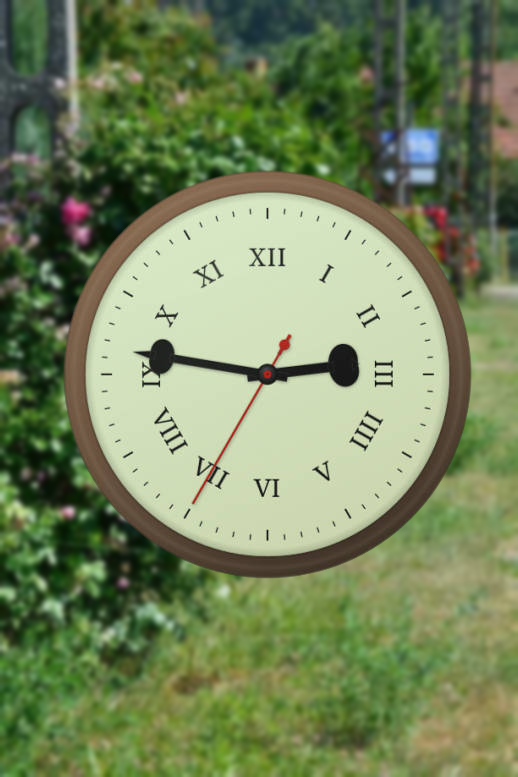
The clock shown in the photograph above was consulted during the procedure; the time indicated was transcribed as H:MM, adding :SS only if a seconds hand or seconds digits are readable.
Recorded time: 2:46:35
